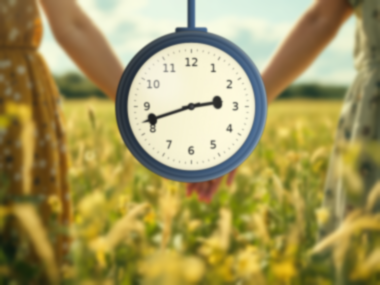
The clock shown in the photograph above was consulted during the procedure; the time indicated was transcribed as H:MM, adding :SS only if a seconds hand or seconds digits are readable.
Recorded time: 2:42
